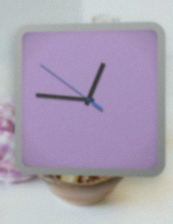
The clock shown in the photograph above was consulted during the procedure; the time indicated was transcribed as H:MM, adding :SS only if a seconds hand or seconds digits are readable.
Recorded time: 12:45:51
